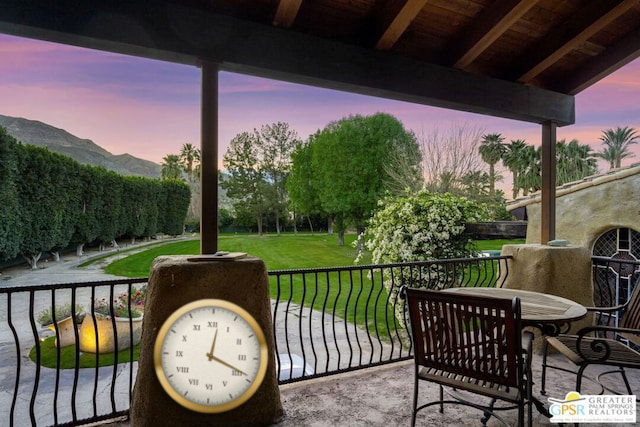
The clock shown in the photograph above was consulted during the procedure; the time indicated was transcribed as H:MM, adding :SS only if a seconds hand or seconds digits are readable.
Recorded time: 12:19
